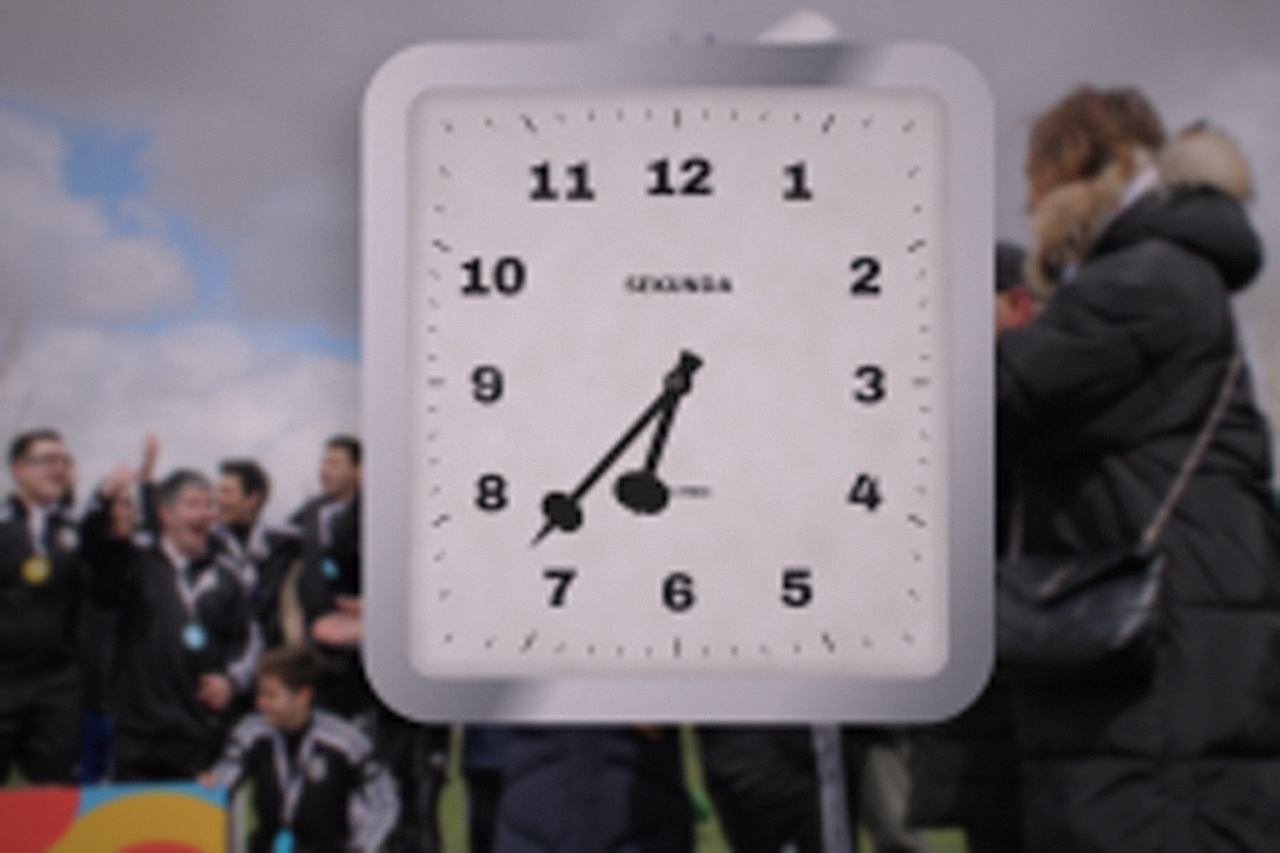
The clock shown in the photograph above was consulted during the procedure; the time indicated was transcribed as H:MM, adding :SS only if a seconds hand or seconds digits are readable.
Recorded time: 6:37
